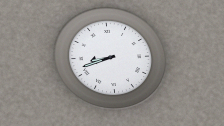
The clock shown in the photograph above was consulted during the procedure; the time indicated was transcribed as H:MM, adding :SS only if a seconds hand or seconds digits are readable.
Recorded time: 8:42
